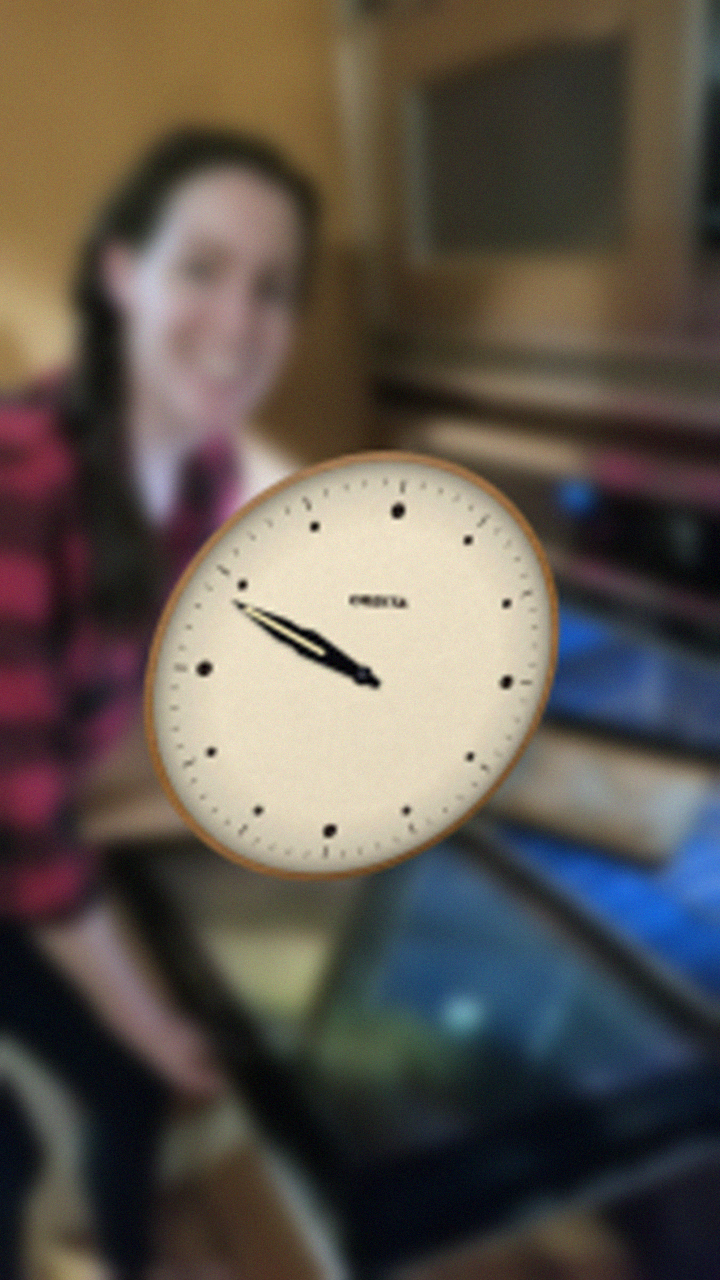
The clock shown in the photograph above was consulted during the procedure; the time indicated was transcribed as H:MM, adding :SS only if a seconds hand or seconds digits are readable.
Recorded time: 9:49
